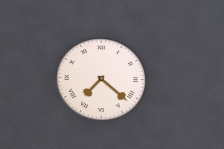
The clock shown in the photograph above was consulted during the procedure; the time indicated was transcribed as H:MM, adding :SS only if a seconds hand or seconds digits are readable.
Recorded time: 7:22
